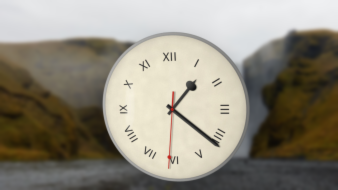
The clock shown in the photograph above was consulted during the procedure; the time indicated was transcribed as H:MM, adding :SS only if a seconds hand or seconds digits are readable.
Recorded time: 1:21:31
